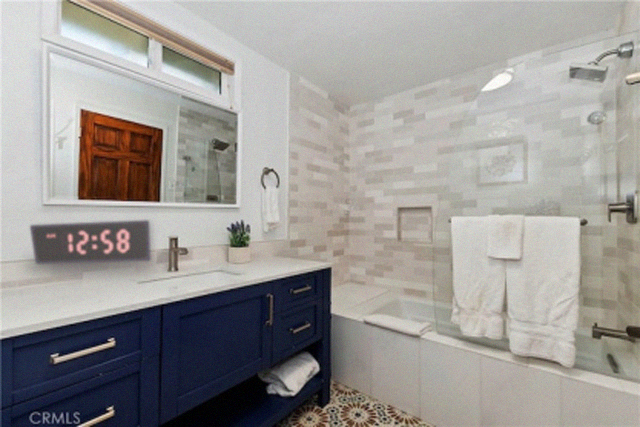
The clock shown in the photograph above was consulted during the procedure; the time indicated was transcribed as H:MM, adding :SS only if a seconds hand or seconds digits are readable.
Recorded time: 12:58
